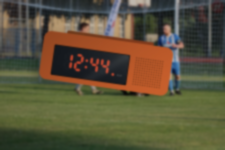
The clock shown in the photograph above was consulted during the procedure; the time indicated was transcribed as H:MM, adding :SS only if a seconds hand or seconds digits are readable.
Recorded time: 12:44
